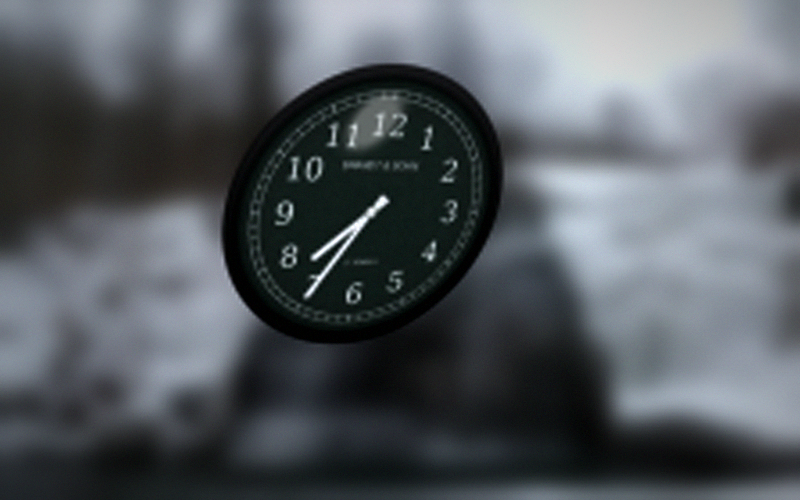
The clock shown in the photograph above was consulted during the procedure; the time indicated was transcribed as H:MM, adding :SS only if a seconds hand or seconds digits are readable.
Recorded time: 7:35
